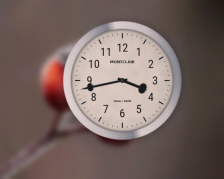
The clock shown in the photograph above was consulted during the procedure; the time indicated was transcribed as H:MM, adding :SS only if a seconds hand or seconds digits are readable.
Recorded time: 3:43
